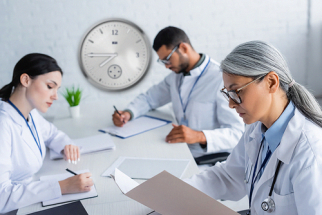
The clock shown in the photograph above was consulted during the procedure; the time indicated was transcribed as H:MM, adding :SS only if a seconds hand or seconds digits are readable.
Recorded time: 7:45
